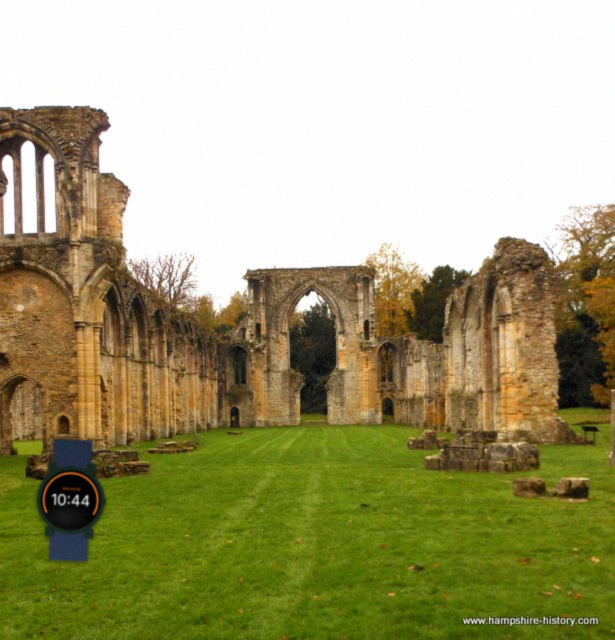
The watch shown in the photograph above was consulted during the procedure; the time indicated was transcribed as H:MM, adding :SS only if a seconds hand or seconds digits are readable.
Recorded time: 10:44
